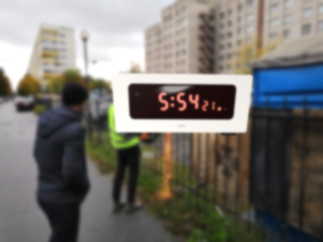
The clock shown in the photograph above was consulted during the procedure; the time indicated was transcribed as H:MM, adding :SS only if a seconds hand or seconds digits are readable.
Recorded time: 5:54
